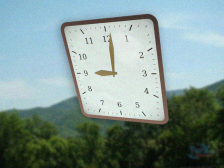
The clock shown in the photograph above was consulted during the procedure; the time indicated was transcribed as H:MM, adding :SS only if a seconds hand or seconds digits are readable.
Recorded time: 9:01
